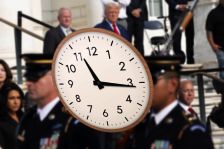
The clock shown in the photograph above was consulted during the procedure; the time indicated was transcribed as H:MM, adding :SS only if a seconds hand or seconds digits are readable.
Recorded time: 11:16
